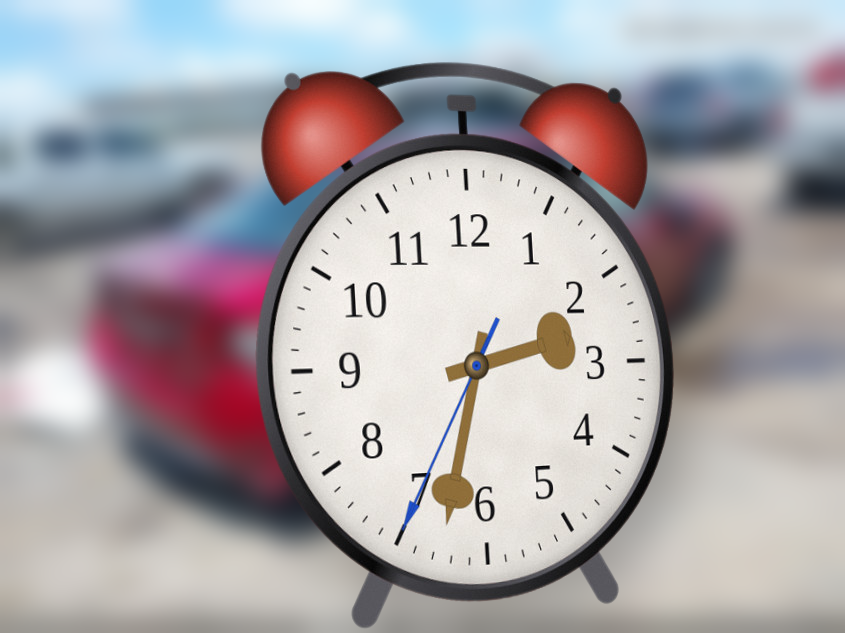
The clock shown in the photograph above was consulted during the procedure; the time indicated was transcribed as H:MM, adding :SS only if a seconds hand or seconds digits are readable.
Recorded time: 2:32:35
